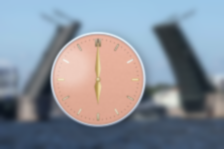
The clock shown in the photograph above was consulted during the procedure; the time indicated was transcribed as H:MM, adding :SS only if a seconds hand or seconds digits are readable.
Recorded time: 6:00
